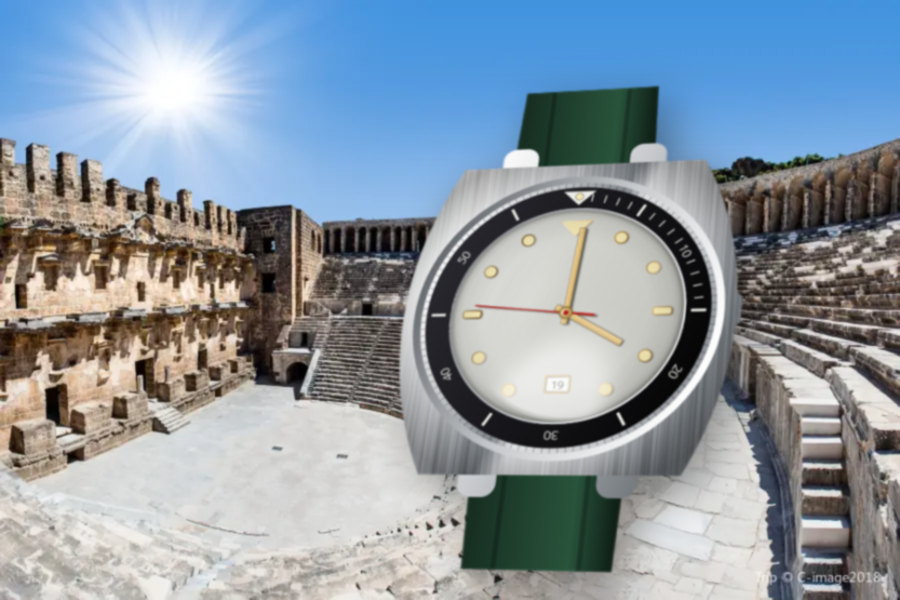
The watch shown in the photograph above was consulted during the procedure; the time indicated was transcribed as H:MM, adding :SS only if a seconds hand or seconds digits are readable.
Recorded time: 4:00:46
